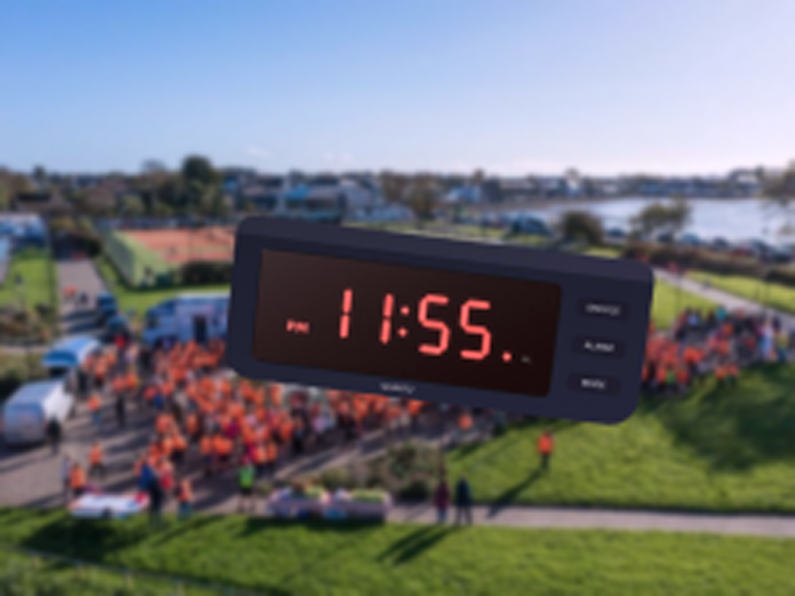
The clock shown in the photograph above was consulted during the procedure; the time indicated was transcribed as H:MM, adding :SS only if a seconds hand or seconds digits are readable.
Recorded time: 11:55
